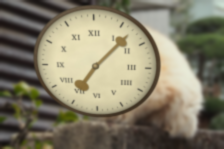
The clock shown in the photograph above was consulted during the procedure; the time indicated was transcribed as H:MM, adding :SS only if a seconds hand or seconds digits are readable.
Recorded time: 7:07
